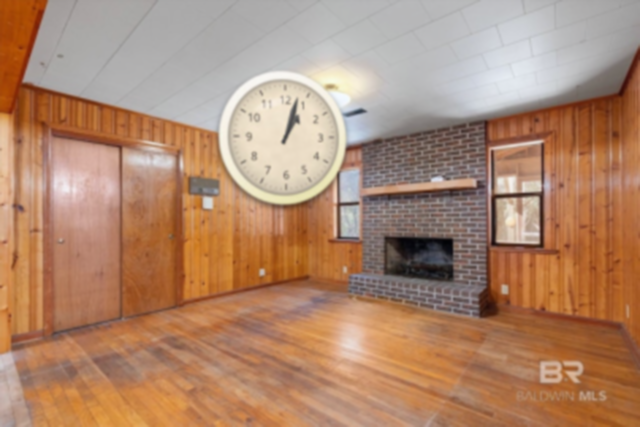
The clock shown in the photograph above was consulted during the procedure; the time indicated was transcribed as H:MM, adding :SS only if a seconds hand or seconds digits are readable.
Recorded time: 1:03
